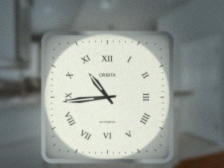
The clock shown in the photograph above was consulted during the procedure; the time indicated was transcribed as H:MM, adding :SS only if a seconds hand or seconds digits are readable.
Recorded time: 10:44
